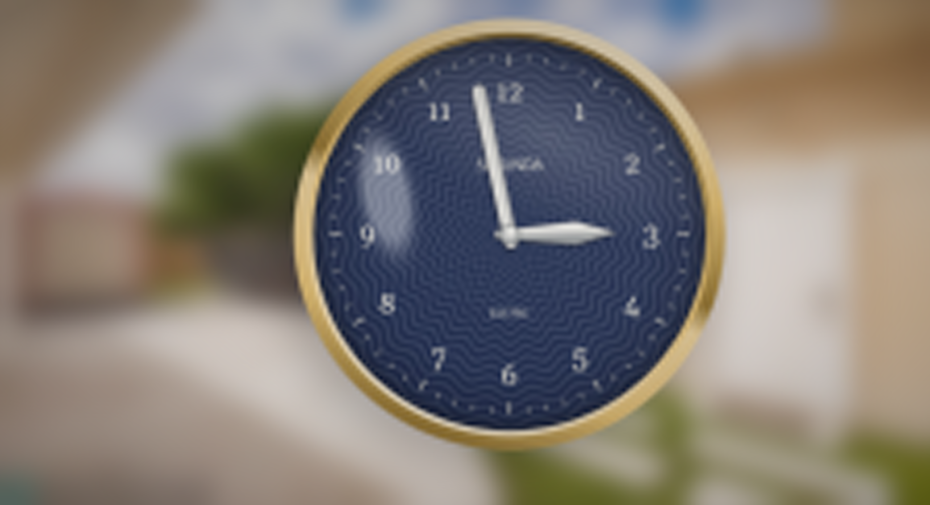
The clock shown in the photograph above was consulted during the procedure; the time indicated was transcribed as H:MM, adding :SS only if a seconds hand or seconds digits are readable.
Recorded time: 2:58
